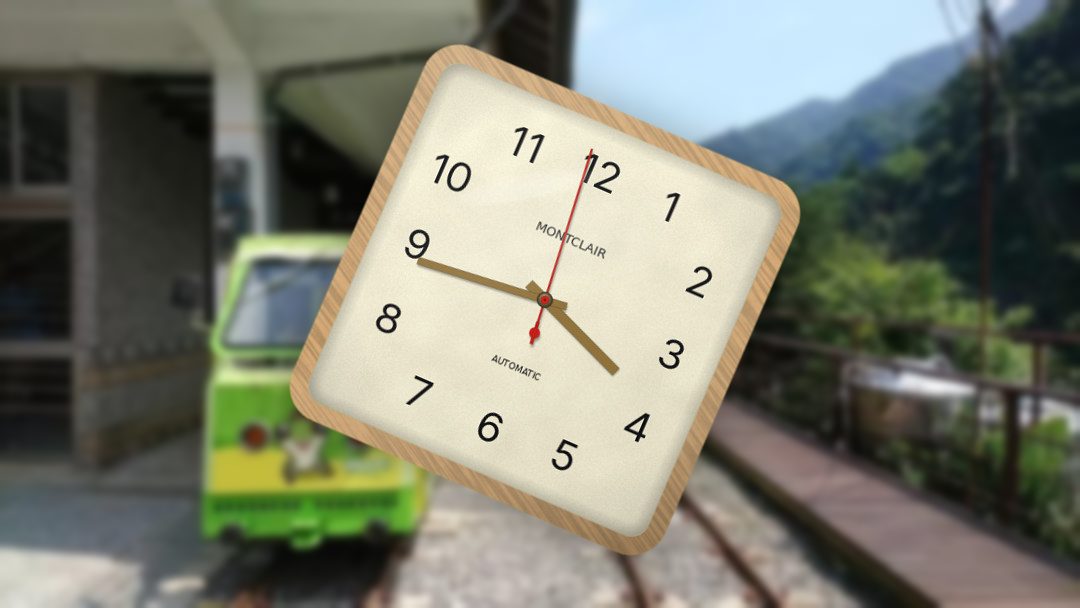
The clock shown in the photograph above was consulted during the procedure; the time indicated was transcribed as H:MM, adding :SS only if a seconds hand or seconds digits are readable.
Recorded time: 3:43:59
